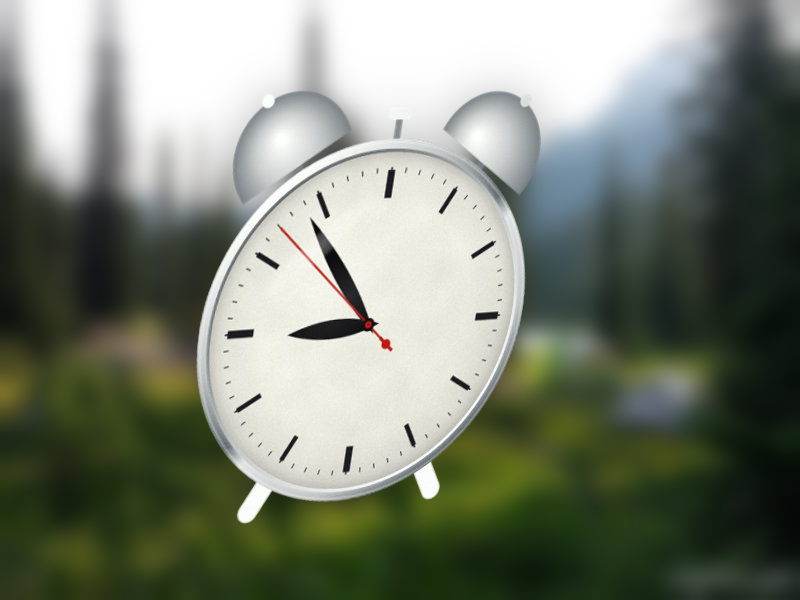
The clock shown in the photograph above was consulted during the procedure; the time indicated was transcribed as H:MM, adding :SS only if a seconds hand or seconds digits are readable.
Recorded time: 8:53:52
